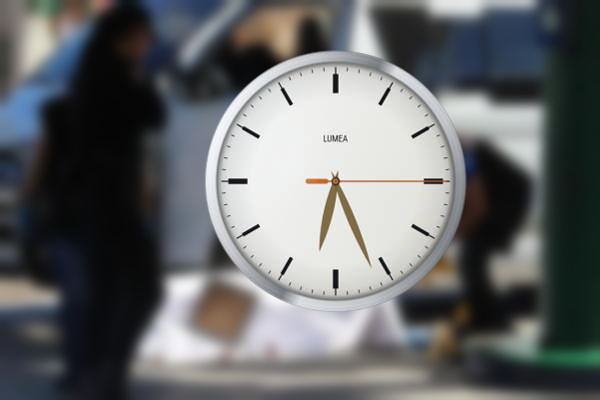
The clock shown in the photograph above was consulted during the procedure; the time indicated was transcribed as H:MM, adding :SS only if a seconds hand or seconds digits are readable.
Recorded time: 6:26:15
